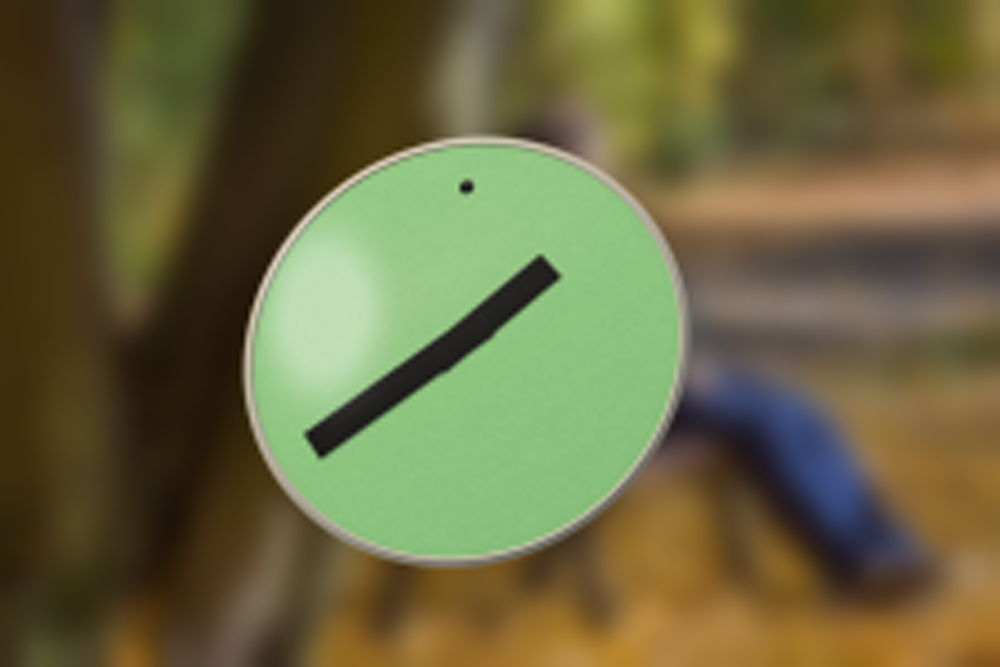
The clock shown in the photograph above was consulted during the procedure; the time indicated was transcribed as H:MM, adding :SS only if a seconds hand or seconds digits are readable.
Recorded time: 1:39
